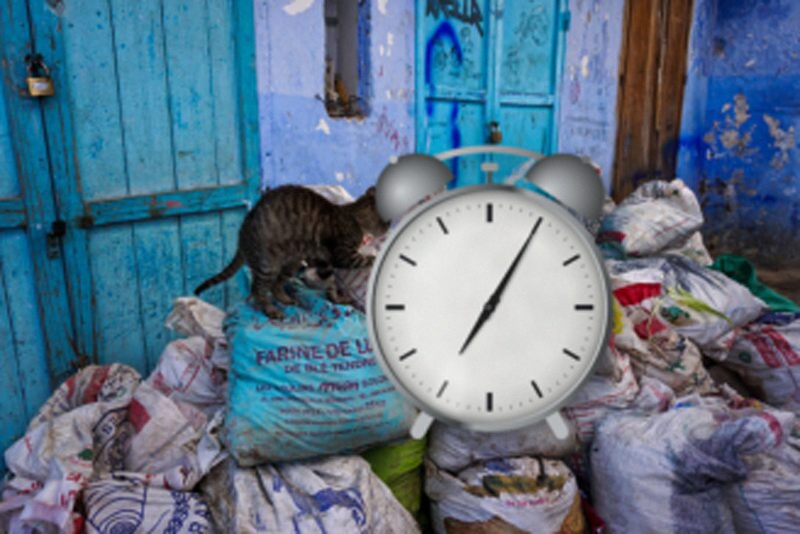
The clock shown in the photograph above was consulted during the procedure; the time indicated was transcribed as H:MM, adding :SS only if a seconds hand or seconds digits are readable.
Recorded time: 7:05
